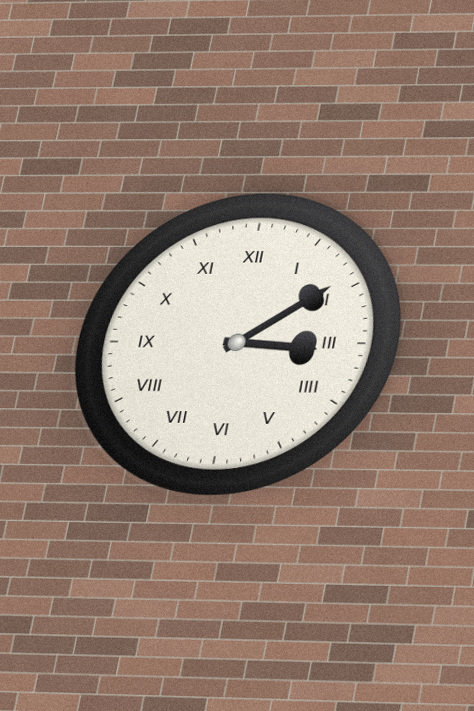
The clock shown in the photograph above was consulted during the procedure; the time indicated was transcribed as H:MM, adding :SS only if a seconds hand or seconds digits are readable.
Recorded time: 3:09
